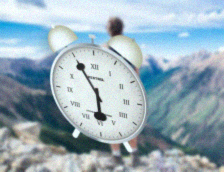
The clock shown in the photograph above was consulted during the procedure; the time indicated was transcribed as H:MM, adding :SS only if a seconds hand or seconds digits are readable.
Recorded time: 5:55
